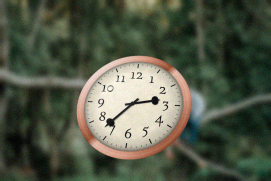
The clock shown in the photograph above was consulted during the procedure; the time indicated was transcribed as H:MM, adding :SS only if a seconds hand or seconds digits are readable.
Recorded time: 2:37
